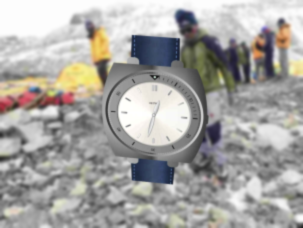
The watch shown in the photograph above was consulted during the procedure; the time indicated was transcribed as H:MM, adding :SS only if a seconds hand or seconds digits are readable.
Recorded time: 12:32
